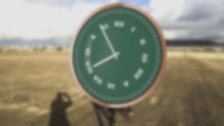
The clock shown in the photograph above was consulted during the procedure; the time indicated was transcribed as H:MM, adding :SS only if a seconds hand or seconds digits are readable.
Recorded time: 7:54
